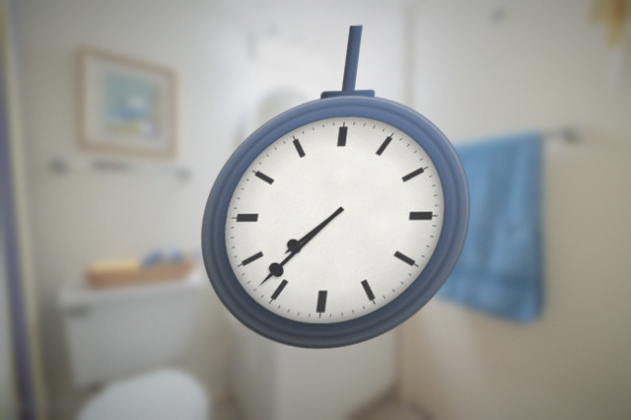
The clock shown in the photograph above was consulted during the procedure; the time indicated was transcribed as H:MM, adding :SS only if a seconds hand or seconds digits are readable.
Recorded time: 7:37
